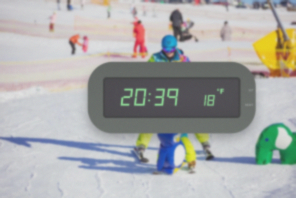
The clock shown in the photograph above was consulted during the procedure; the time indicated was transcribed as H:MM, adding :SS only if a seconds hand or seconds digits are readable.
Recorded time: 20:39
